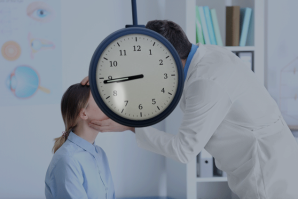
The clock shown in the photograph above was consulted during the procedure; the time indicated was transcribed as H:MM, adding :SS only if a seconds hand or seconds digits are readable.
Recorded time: 8:44
